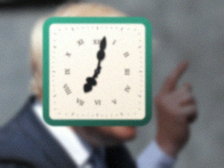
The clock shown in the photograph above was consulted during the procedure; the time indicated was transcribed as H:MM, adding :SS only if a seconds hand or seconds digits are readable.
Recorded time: 7:02
